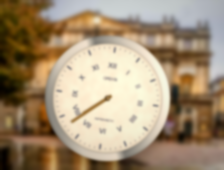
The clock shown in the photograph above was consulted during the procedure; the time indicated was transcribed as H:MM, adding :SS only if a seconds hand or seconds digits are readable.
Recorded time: 7:38
